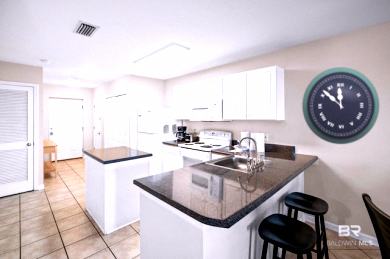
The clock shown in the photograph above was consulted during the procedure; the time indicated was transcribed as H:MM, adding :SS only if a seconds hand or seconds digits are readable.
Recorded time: 11:52
